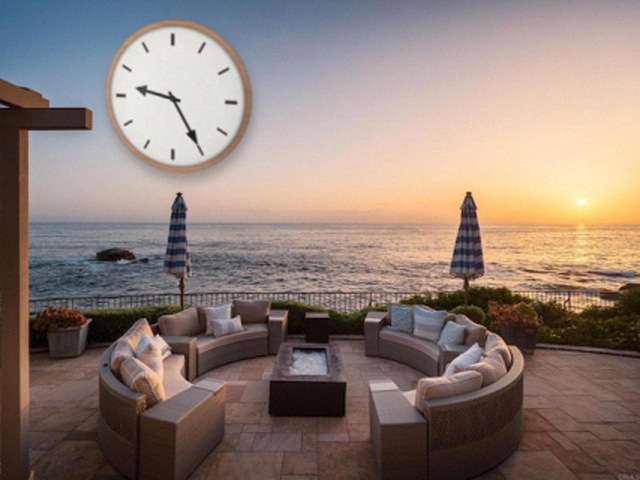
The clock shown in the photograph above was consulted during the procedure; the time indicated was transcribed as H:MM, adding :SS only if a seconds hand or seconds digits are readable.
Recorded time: 9:25
